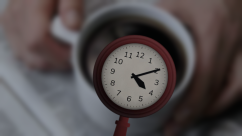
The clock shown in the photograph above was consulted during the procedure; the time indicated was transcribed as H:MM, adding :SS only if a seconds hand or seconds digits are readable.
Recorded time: 4:10
